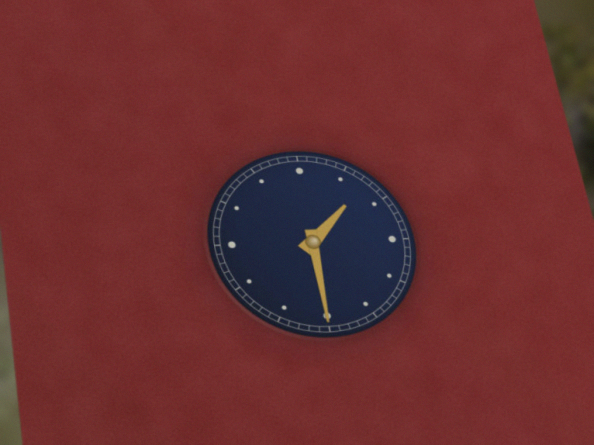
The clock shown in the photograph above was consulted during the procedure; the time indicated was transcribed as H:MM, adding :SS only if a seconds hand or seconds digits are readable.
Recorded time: 1:30
